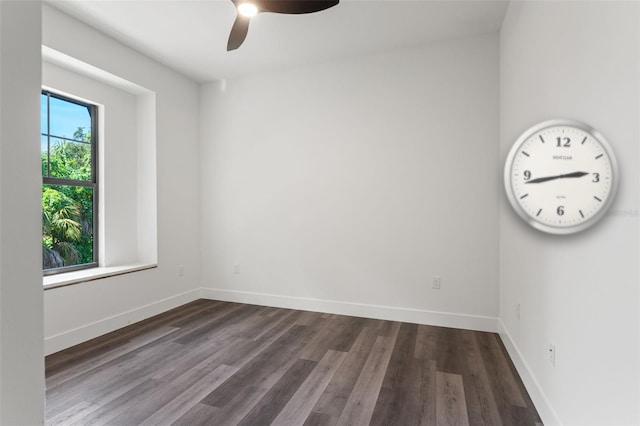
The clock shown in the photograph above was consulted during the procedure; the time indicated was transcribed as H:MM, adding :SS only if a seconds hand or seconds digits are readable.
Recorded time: 2:43
